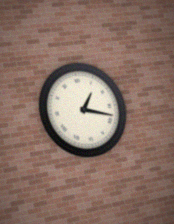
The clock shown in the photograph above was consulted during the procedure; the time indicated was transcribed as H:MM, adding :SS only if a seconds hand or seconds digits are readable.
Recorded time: 1:18
